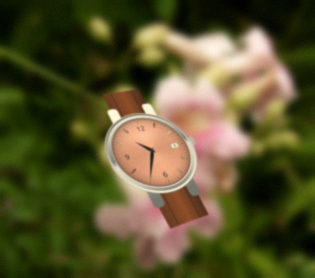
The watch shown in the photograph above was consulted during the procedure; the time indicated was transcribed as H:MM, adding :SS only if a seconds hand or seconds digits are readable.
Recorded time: 10:35
